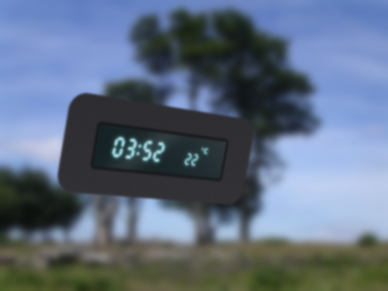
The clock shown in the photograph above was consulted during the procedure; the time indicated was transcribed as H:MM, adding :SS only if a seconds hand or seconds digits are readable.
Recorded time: 3:52
